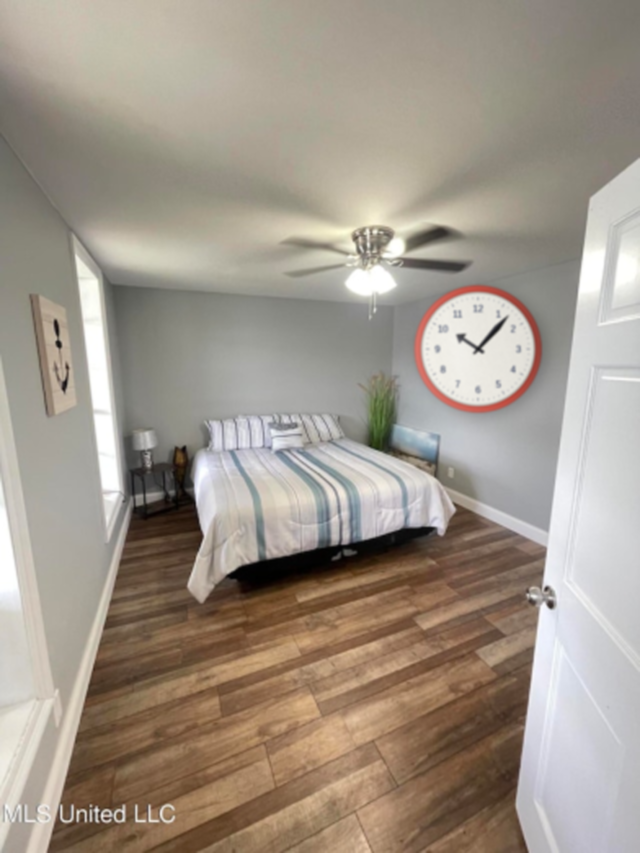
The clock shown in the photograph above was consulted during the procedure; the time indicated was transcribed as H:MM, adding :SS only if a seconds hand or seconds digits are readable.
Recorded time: 10:07
